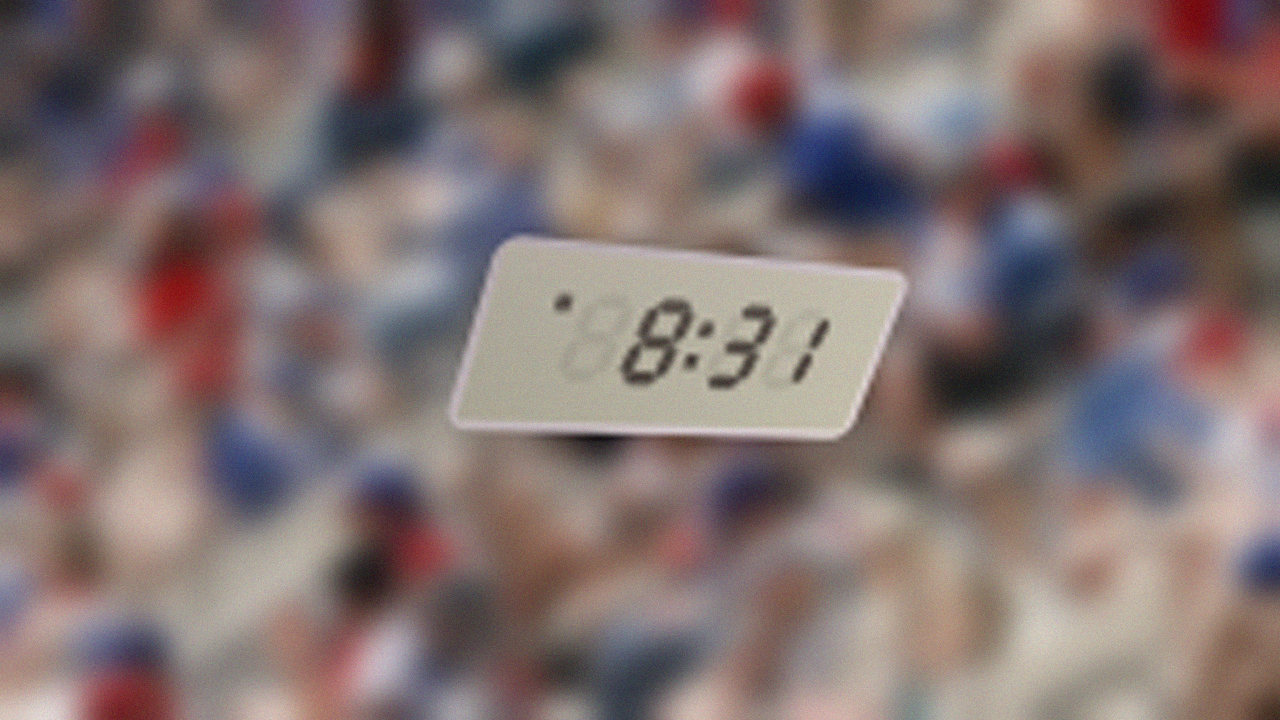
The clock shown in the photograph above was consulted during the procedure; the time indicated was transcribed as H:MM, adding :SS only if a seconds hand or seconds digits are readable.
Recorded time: 8:31
